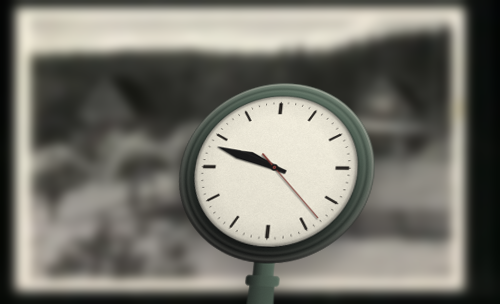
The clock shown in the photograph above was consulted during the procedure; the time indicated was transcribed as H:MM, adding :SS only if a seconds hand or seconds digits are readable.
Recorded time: 9:48:23
